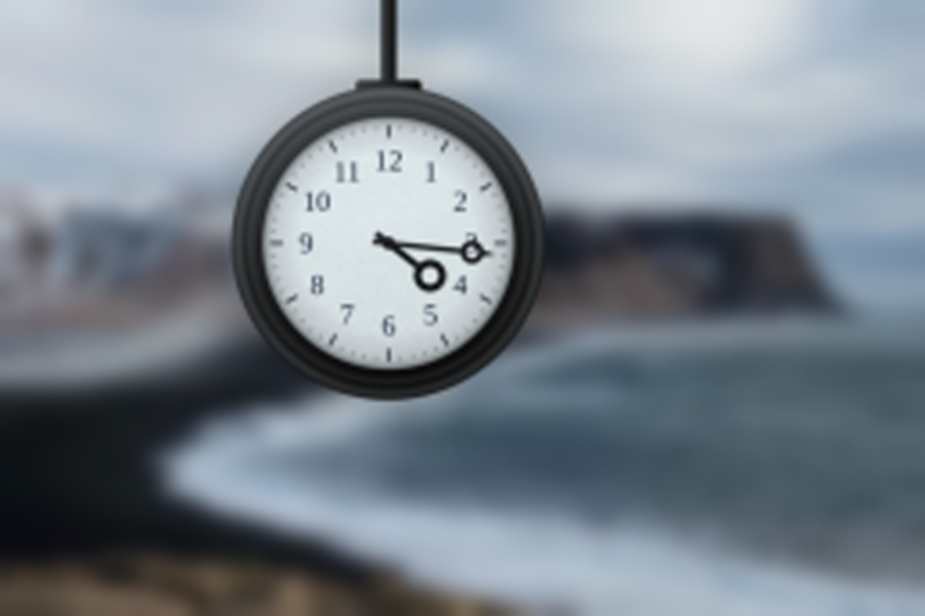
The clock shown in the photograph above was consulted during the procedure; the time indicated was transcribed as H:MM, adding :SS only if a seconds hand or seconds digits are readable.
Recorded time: 4:16
